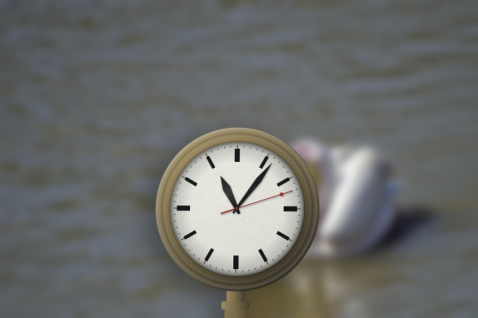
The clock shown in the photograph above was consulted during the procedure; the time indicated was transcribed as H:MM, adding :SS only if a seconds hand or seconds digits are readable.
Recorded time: 11:06:12
